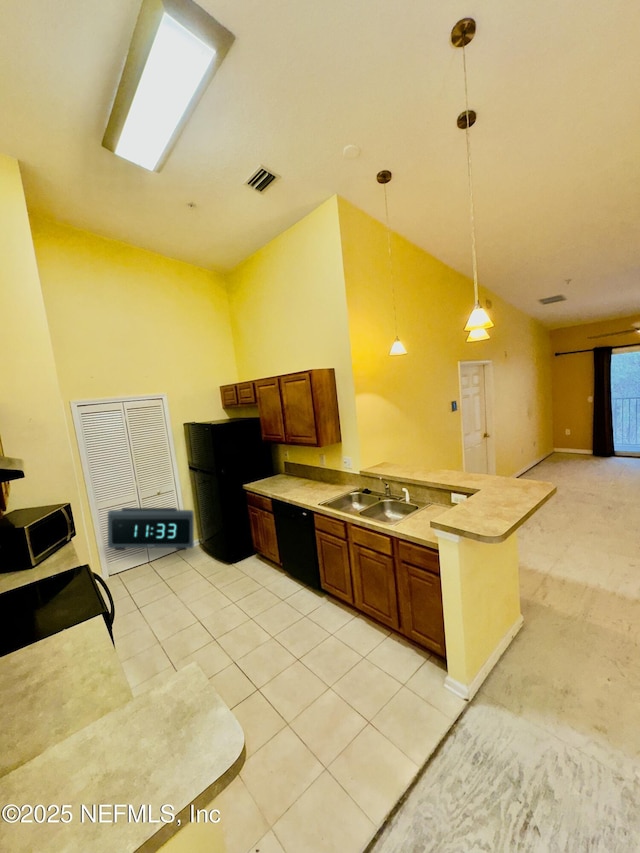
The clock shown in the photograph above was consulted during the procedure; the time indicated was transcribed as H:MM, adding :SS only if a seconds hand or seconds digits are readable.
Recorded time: 11:33
